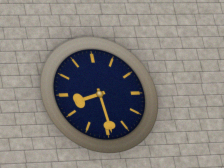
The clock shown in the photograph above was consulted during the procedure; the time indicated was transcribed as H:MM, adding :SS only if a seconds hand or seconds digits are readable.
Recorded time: 8:29
